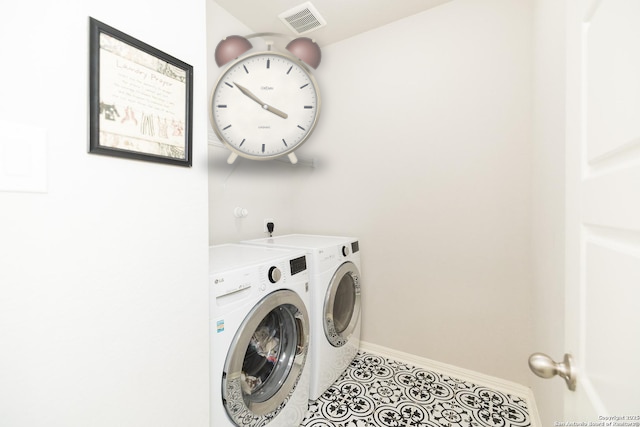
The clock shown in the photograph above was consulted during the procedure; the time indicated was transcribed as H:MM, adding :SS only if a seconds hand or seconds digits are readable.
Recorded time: 3:51
